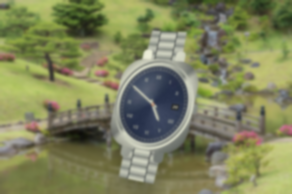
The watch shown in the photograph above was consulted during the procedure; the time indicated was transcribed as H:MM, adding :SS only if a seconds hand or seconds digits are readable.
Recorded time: 4:50
